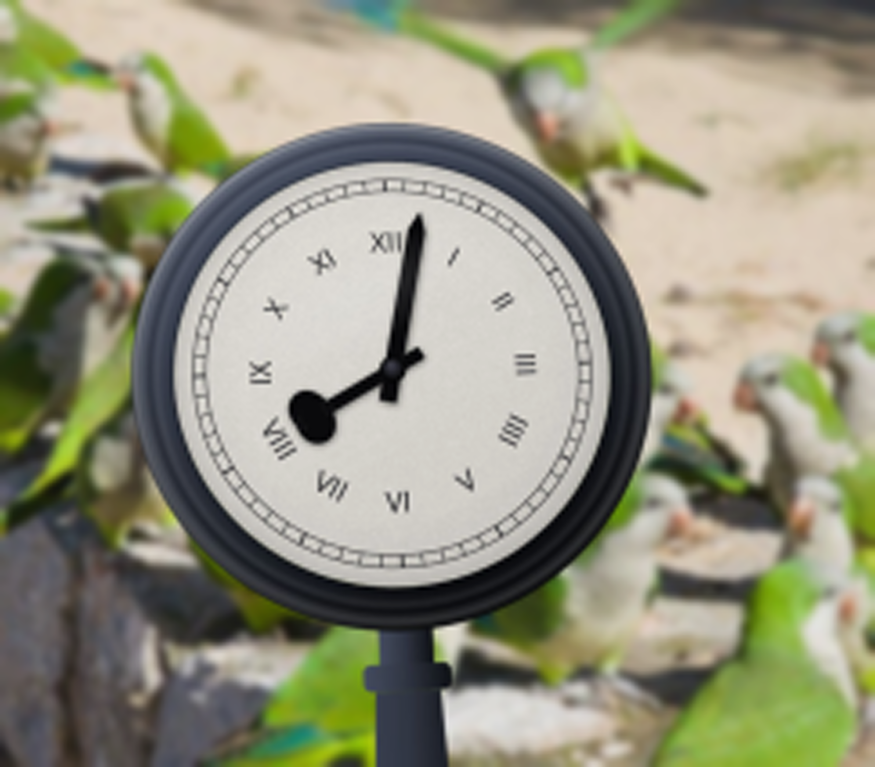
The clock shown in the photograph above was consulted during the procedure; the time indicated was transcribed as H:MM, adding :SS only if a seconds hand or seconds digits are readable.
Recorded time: 8:02
